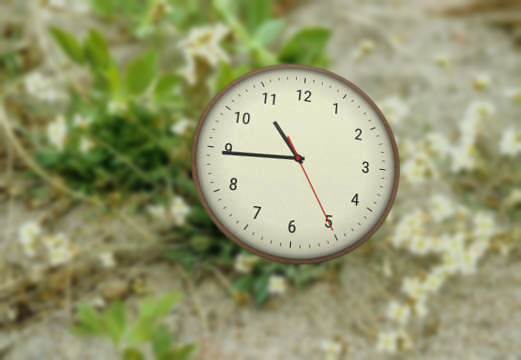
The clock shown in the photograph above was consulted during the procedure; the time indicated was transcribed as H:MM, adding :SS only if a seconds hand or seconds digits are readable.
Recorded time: 10:44:25
